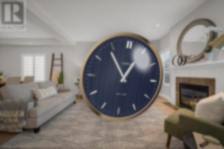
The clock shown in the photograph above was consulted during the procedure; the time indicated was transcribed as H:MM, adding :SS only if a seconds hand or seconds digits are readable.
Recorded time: 12:54
